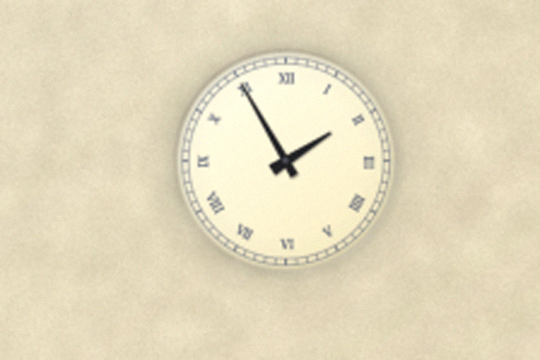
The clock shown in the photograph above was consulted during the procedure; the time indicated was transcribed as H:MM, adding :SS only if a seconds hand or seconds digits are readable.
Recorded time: 1:55
